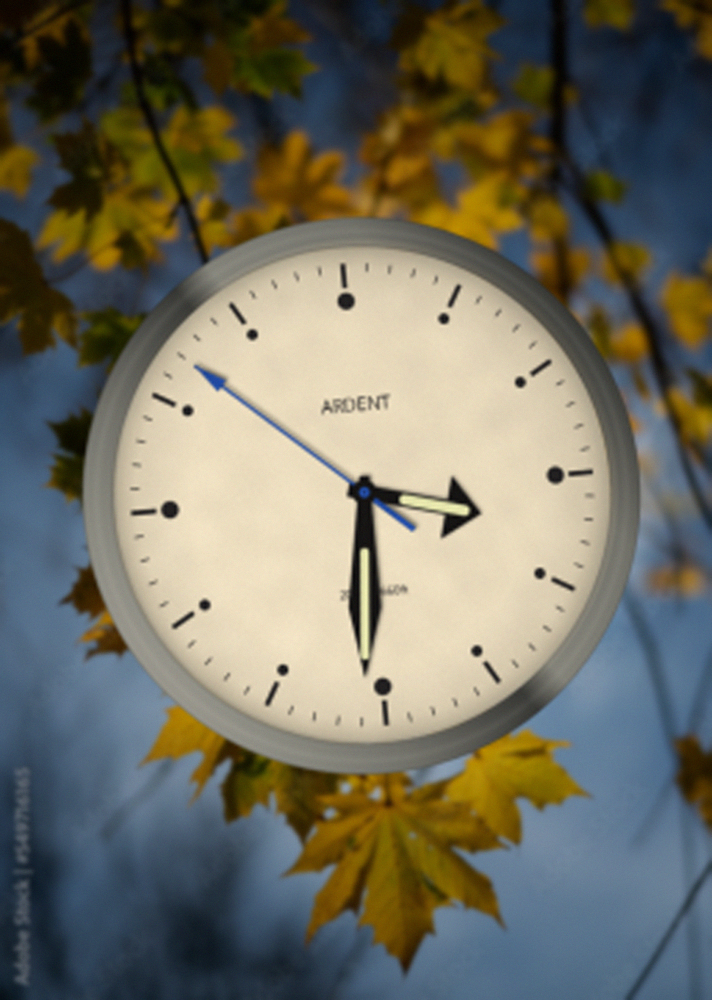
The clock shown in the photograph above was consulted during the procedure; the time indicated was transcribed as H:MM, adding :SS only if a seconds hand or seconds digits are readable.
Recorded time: 3:30:52
